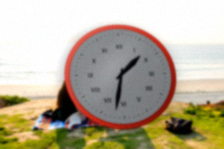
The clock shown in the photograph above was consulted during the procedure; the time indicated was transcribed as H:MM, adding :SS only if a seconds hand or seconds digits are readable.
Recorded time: 1:32
